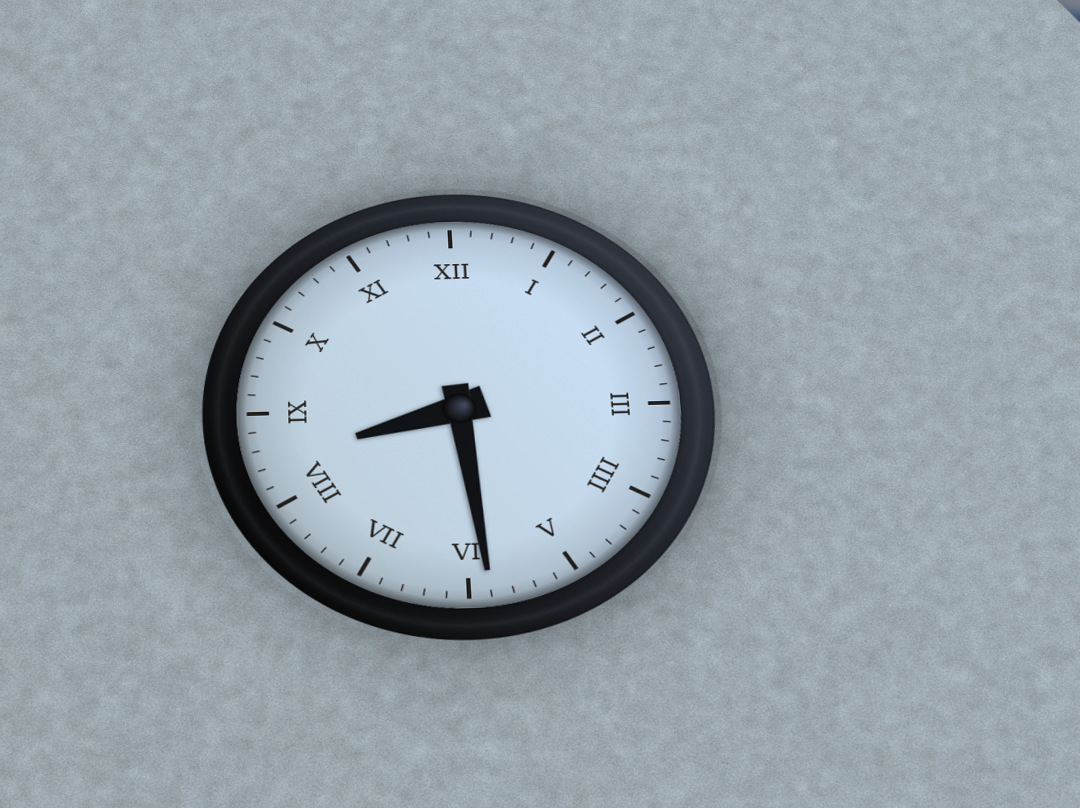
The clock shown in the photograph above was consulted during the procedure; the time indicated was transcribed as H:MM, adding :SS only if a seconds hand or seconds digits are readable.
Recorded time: 8:29
